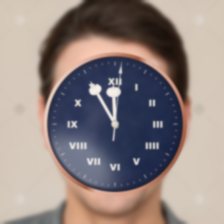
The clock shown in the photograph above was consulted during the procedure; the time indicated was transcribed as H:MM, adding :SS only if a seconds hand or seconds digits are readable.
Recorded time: 11:55:01
